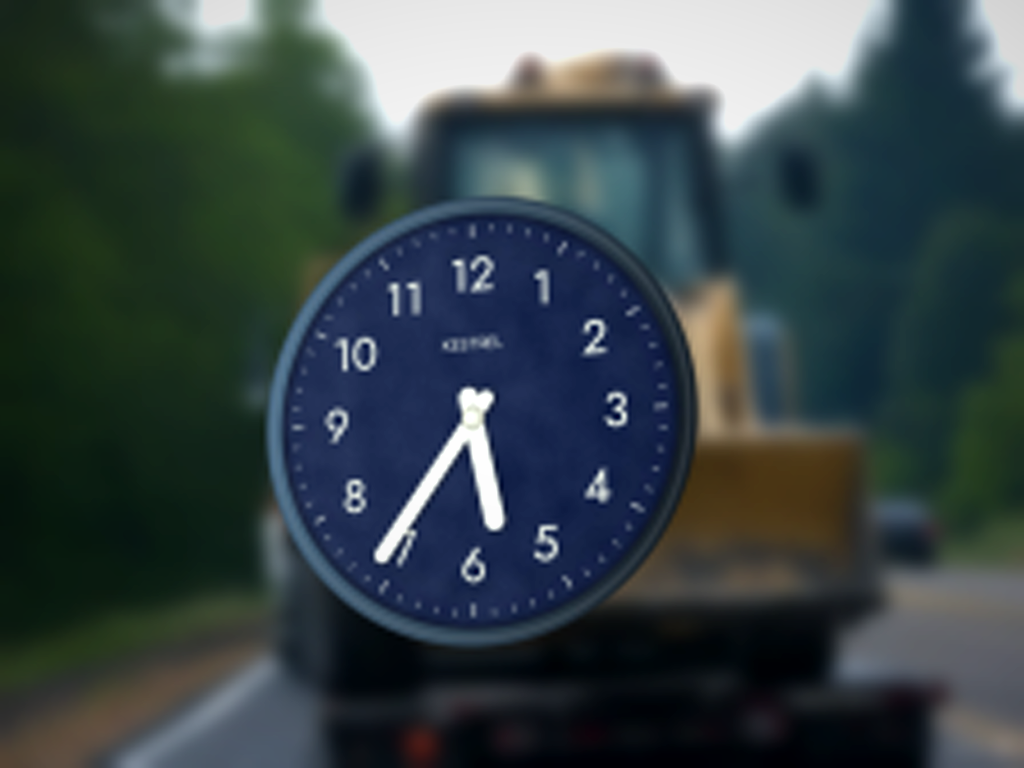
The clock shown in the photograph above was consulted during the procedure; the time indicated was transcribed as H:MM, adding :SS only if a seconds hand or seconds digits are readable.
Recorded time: 5:36
